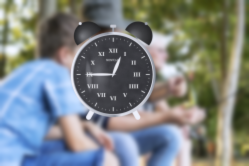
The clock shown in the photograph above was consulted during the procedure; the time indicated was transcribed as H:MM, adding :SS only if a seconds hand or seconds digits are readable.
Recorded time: 12:45
